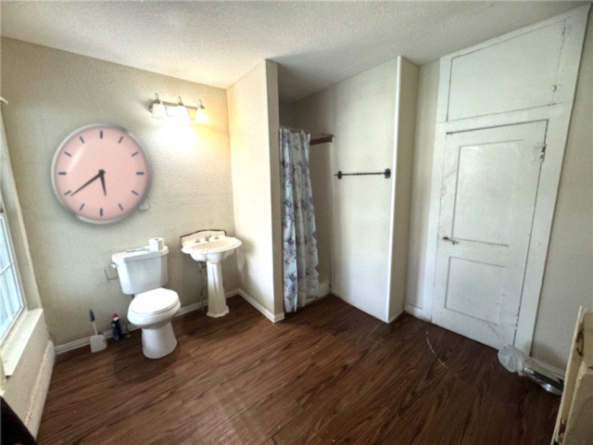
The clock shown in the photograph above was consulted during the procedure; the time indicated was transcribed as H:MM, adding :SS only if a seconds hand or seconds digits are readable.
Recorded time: 5:39
